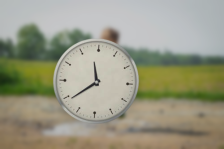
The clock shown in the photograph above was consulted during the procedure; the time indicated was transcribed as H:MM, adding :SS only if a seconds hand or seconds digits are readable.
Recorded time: 11:39
